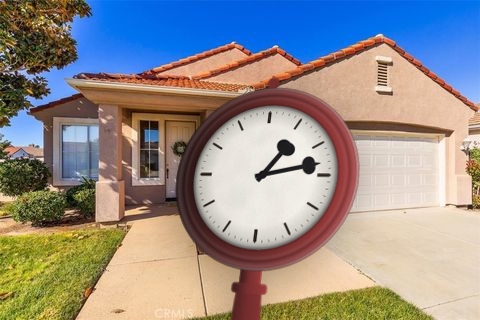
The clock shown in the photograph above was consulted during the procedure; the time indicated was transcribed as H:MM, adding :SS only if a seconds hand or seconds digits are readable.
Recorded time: 1:13
